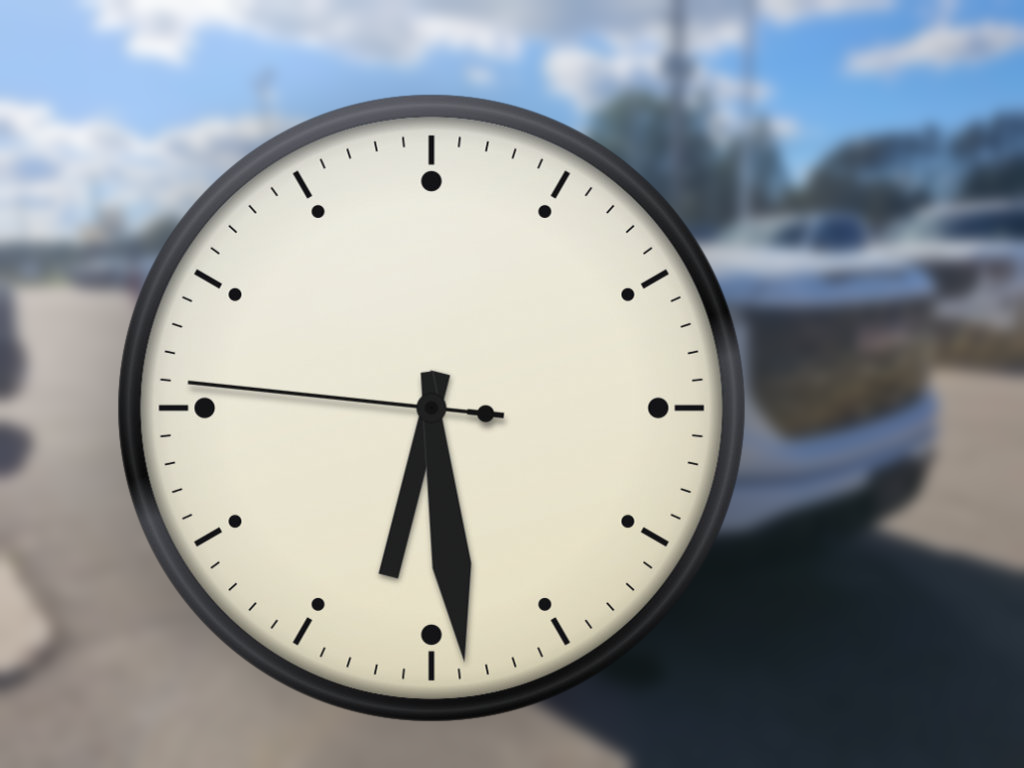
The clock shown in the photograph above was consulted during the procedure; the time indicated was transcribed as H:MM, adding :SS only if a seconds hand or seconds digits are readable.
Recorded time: 6:28:46
